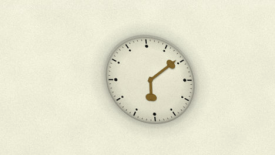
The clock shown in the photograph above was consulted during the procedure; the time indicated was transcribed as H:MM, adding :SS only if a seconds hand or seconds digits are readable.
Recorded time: 6:09
